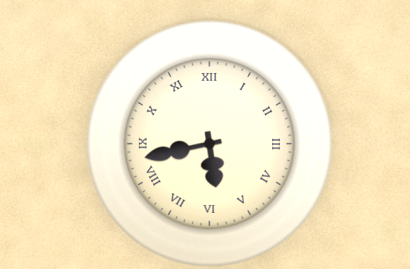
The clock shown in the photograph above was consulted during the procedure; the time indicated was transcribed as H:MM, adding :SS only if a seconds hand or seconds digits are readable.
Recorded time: 5:43
